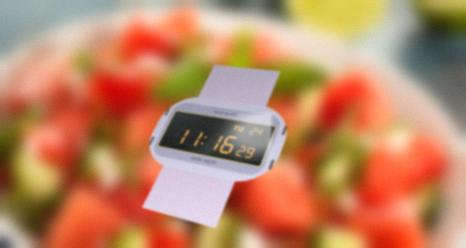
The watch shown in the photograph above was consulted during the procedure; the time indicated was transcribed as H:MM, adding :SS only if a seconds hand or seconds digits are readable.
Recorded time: 11:16
